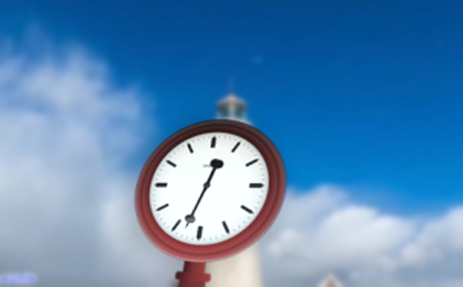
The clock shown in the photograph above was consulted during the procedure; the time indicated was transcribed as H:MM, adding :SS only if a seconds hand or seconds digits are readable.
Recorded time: 12:33
